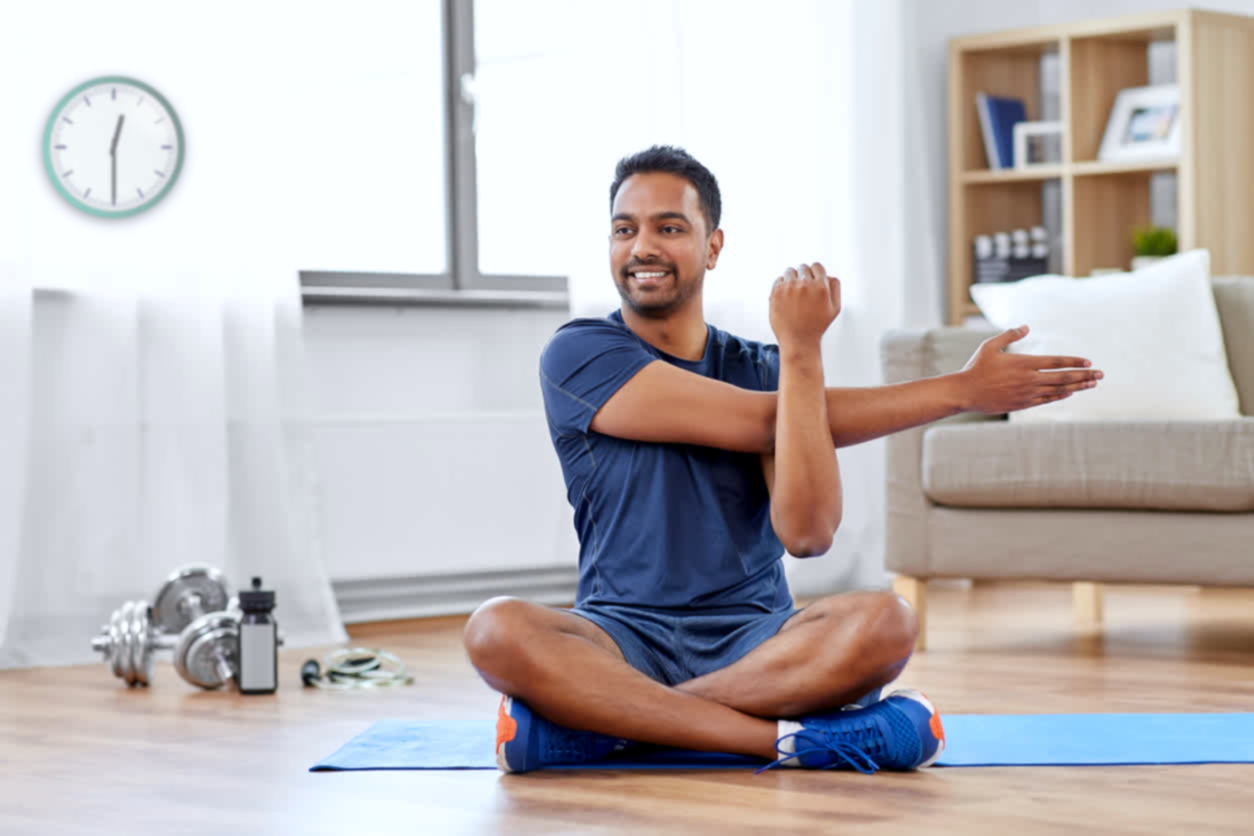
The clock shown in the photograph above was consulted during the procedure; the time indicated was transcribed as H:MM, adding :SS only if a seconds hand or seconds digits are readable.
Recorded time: 12:30
